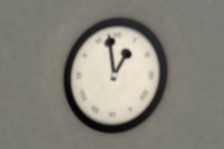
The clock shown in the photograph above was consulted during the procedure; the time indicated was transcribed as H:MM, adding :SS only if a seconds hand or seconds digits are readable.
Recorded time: 12:58
